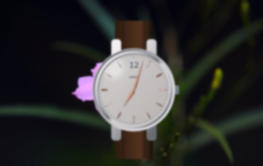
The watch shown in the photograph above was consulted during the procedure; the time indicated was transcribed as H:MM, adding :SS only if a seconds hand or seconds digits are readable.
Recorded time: 7:03
